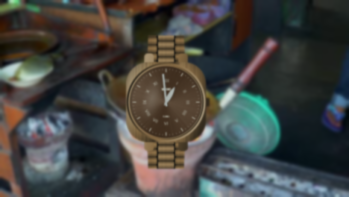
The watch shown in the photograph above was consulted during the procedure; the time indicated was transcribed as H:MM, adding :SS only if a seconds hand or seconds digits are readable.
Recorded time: 12:59
